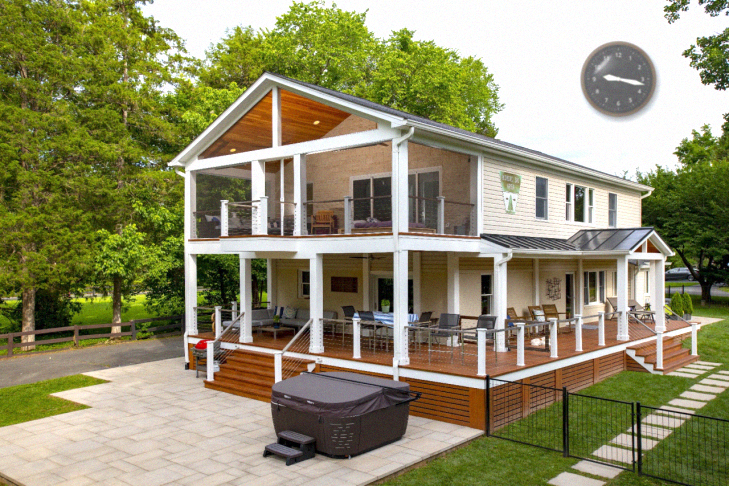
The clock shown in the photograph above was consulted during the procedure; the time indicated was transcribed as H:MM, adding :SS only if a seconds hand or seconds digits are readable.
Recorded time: 9:17
